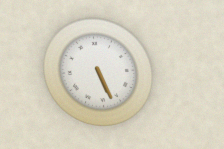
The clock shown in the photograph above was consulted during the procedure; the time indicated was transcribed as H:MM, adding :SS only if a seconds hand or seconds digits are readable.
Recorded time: 5:27
